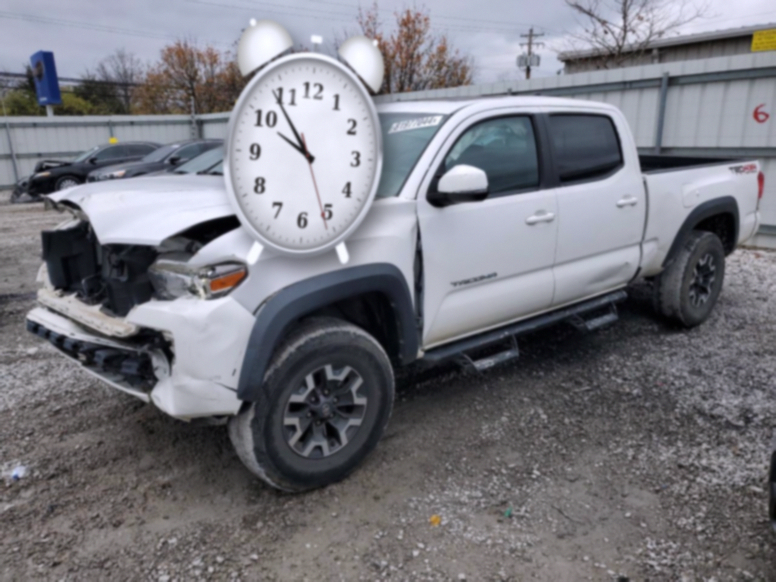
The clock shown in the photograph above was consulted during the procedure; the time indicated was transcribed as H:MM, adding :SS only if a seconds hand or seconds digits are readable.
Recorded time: 9:53:26
